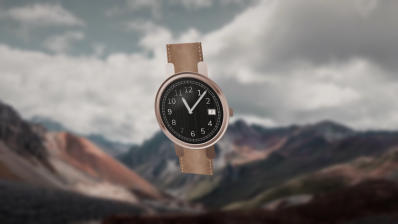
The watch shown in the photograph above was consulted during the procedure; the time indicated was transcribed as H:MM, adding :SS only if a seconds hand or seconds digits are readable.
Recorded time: 11:07
